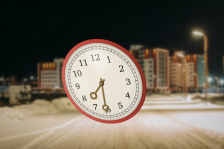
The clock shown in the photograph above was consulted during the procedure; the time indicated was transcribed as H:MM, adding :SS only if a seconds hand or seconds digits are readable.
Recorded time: 7:31
